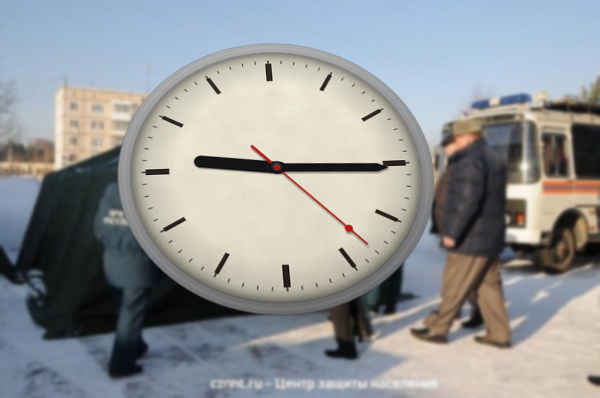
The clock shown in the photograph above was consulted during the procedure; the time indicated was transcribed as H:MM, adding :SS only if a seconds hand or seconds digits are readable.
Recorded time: 9:15:23
